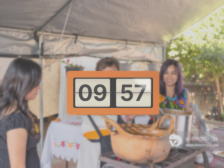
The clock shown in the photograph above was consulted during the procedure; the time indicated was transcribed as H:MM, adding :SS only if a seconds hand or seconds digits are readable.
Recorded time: 9:57
